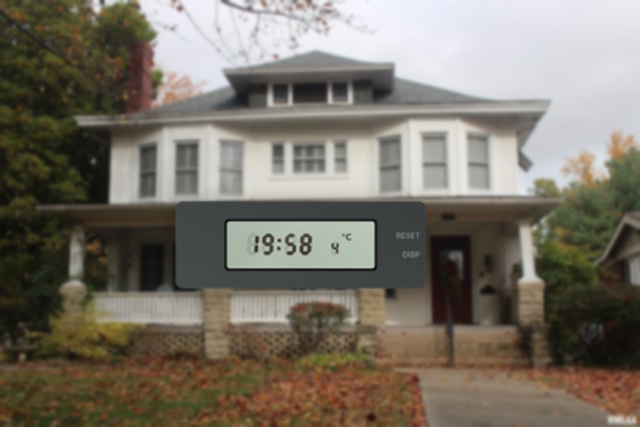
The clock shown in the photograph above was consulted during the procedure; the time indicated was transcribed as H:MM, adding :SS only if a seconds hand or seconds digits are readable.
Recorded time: 19:58
